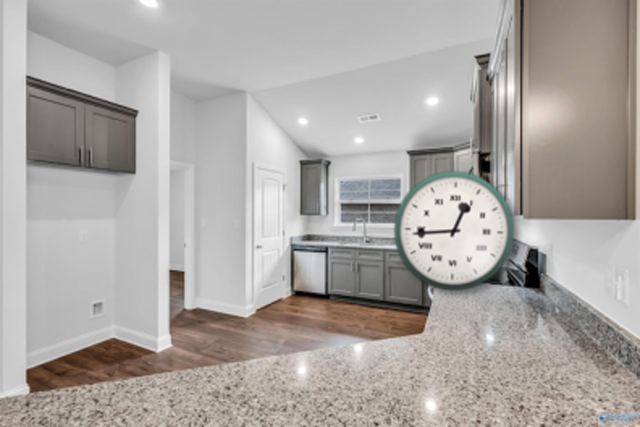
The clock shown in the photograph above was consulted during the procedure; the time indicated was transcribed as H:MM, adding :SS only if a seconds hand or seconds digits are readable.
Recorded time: 12:44
